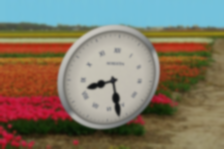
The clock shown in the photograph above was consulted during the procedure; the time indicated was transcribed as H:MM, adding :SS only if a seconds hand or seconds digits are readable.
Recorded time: 8:27
